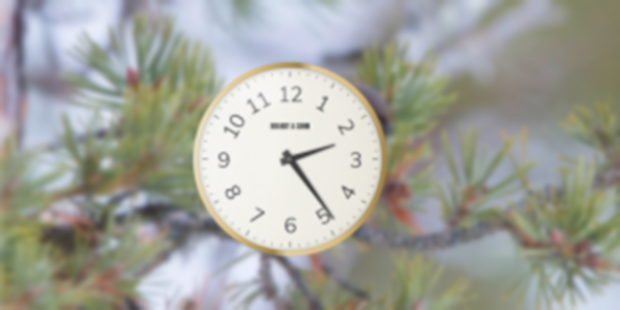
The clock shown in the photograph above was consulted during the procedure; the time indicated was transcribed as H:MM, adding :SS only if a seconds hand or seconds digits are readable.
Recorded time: 2:24
